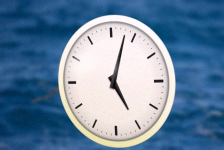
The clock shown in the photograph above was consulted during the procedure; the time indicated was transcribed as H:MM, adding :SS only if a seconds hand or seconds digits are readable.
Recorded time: 5:03
